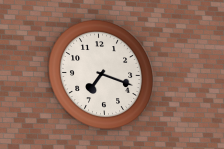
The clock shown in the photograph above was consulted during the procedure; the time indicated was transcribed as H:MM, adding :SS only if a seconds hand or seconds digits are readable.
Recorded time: 7:18
